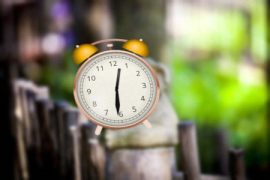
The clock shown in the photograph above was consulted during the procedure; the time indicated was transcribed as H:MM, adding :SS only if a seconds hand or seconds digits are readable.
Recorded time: 12:31
